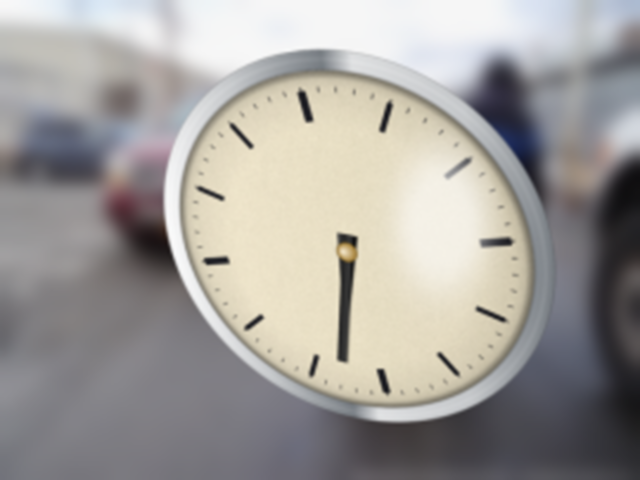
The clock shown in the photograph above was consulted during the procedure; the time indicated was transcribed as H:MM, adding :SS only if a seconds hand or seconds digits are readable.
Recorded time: 6:33
